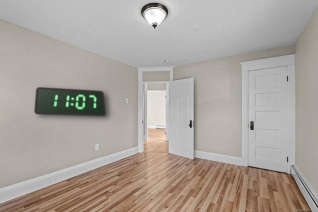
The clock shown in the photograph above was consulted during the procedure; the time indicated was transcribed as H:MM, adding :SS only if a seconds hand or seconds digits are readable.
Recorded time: 11:07
